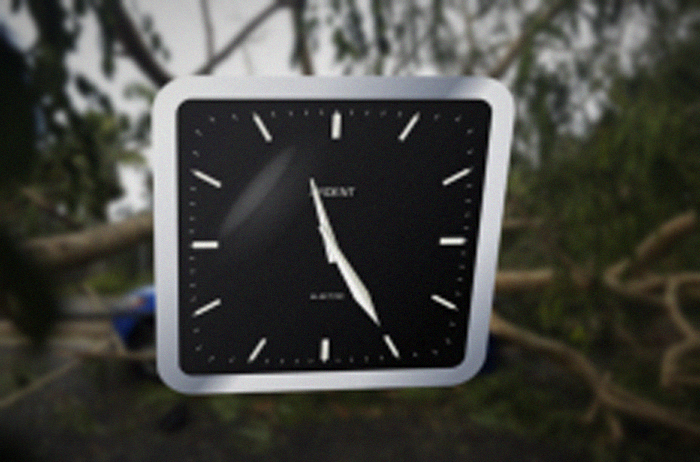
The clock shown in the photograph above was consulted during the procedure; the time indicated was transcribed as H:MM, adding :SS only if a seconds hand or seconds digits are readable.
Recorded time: 11:25
